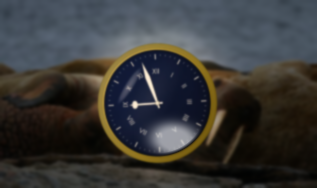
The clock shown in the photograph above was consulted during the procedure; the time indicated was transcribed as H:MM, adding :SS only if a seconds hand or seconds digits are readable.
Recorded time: 8:57
